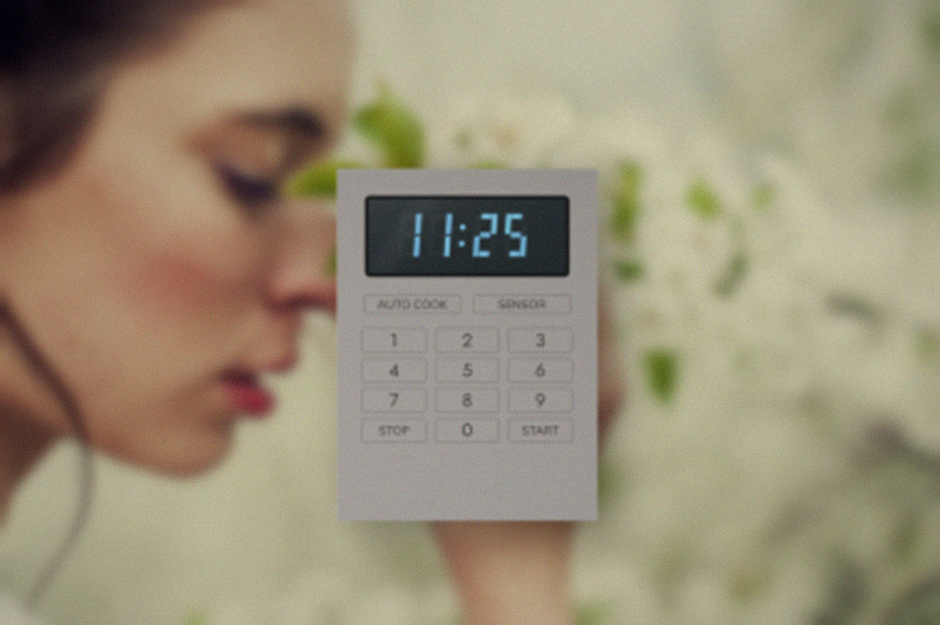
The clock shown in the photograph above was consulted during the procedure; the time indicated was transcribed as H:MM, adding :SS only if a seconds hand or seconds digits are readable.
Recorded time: 11:25
